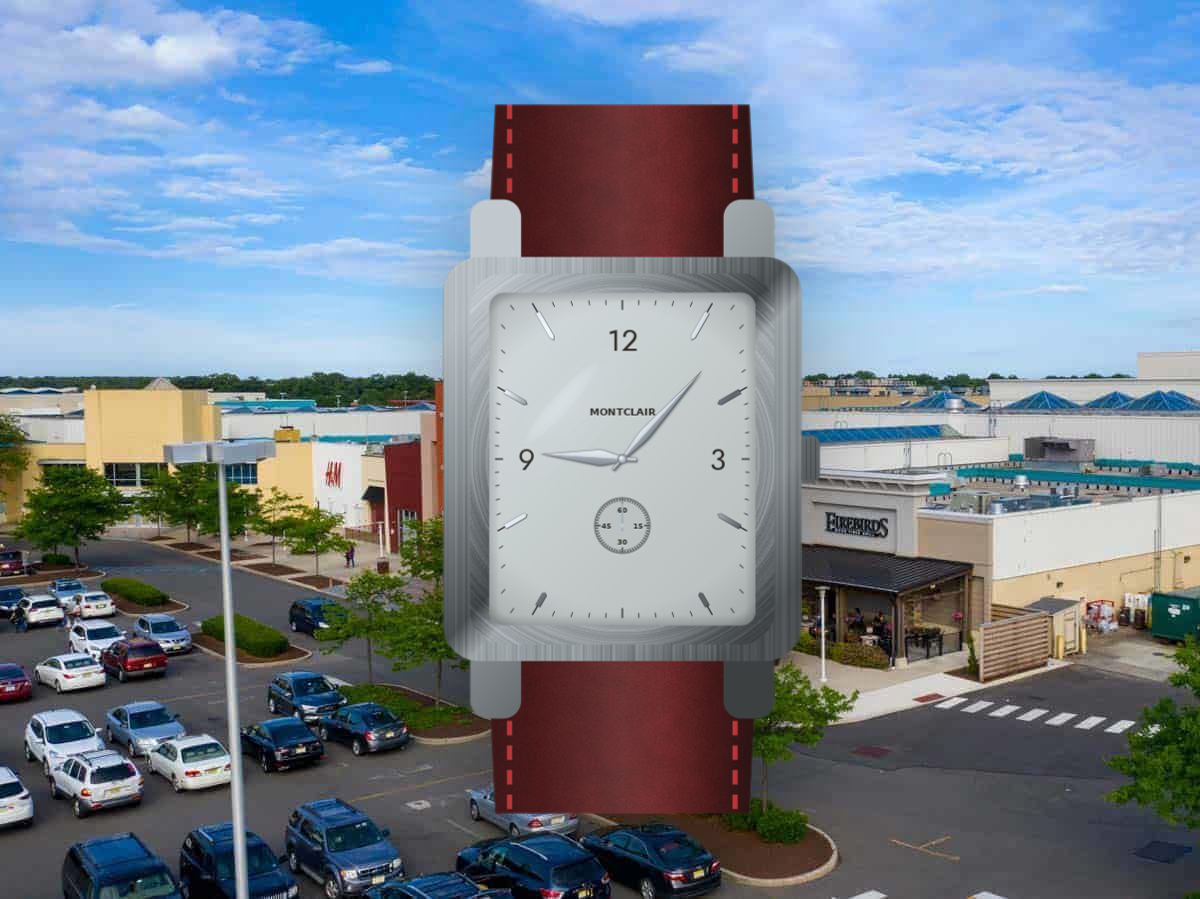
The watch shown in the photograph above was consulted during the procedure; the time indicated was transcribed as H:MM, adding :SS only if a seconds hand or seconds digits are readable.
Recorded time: 9:07
